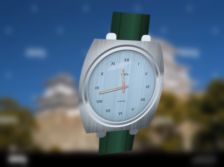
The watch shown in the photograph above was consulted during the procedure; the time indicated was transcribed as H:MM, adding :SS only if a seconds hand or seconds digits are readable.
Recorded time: 11:43
